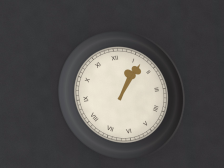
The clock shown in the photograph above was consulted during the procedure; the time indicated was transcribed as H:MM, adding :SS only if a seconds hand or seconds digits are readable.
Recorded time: 1:07
